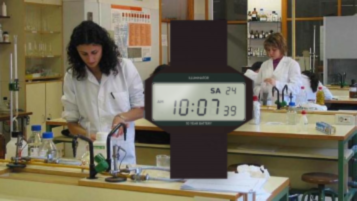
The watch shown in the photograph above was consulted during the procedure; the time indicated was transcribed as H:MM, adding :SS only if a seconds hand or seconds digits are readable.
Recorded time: 10:07:39
